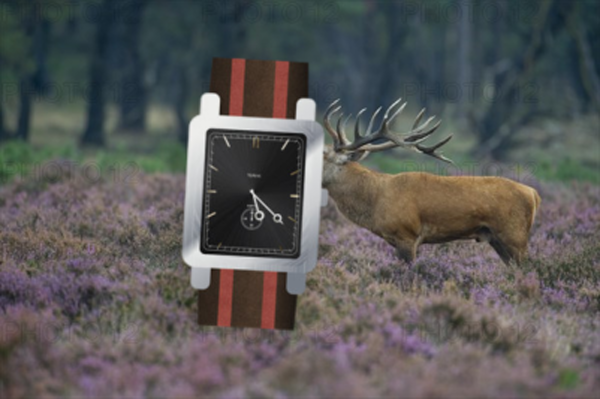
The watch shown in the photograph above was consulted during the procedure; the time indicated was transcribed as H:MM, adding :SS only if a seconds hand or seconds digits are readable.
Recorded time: 5:22
